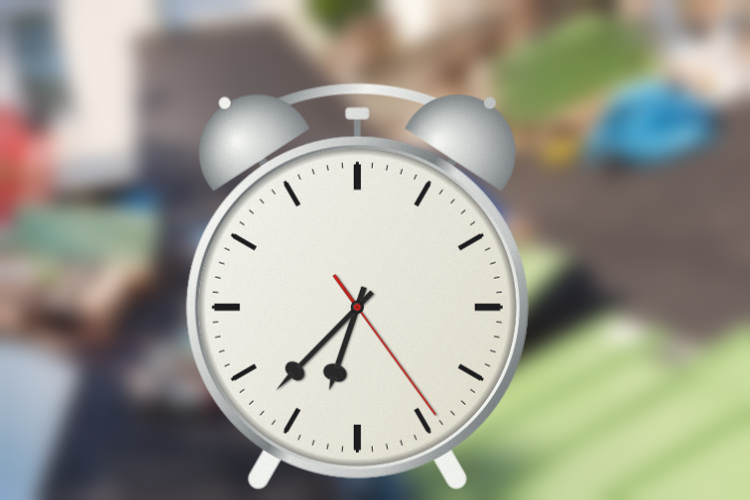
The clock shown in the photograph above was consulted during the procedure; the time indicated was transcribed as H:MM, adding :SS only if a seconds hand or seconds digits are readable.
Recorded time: 6:37:24
